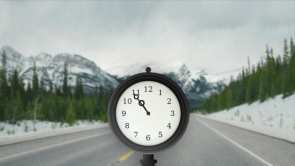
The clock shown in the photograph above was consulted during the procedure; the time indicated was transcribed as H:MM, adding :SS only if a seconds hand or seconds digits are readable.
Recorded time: 10:54
